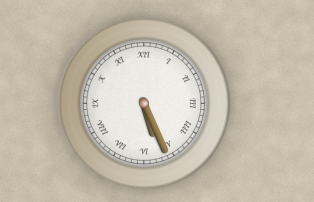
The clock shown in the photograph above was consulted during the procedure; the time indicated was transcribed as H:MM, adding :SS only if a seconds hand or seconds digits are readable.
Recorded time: 5:26
